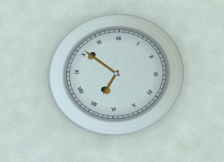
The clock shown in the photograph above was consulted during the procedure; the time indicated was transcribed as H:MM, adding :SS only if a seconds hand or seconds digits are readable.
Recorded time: 6:51
